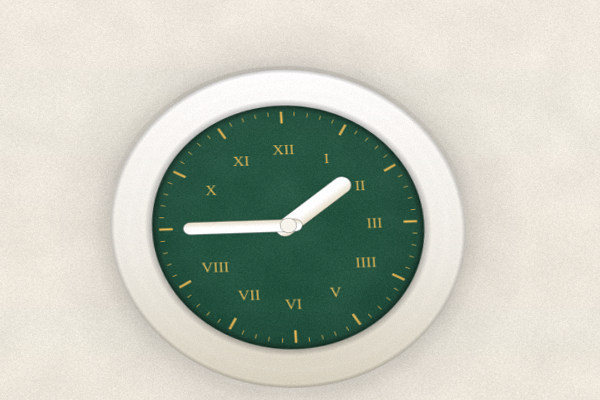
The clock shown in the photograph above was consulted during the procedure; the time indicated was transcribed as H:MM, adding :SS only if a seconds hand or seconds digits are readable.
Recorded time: 1:45
